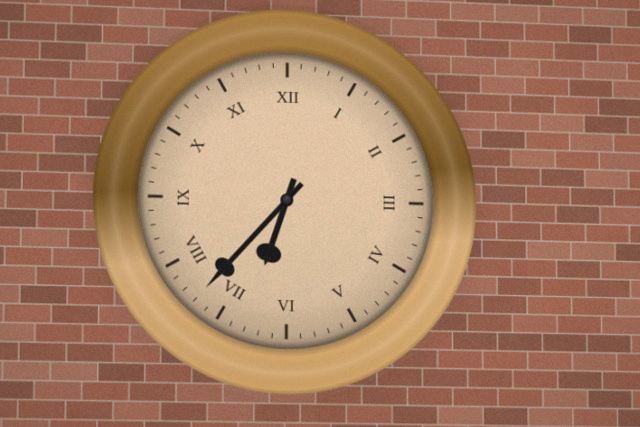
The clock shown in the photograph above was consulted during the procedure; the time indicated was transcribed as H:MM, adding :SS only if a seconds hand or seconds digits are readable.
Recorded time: 6:37
